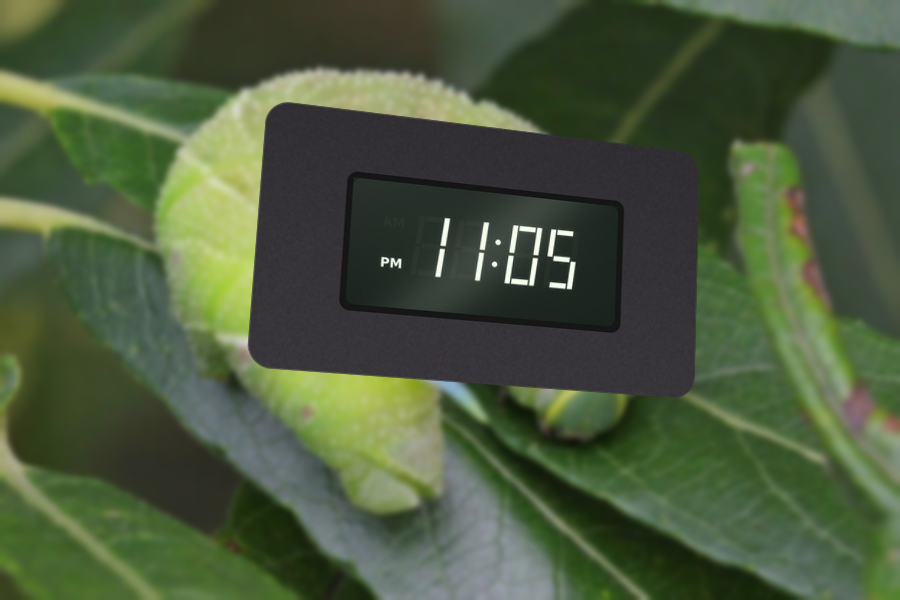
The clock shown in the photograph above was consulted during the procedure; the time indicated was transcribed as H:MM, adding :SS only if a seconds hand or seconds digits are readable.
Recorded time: 11:05
